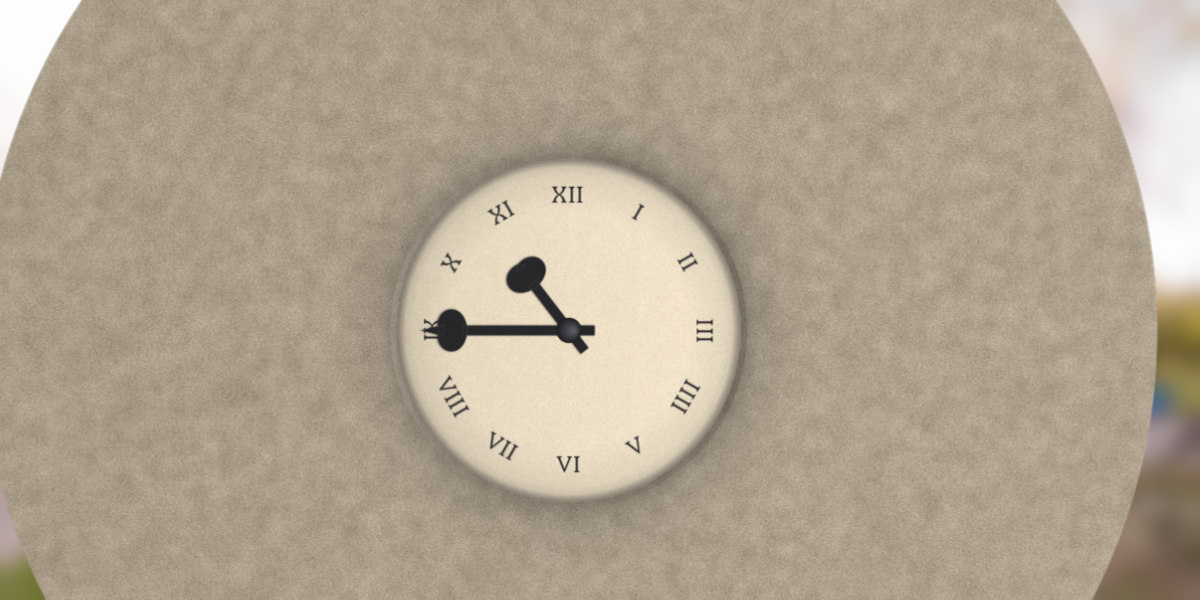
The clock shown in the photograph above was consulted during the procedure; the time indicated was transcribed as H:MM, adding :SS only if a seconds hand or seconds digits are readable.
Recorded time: 10:45
